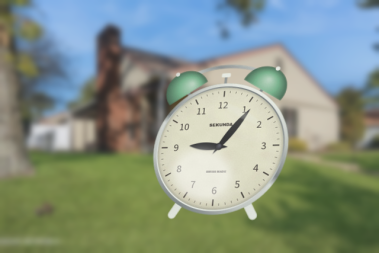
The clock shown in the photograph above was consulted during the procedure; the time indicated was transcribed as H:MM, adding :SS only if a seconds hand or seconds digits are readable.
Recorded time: 9:06
